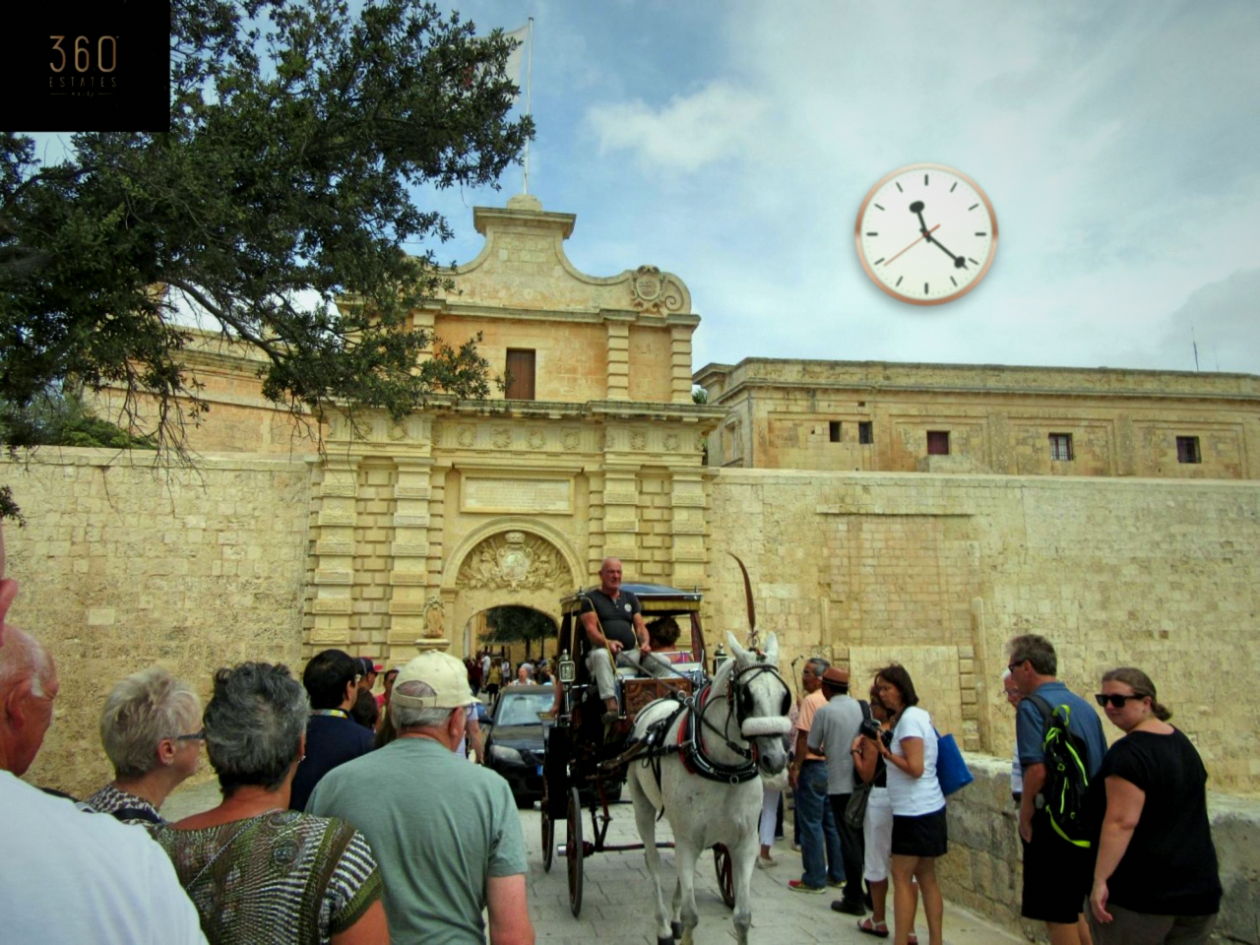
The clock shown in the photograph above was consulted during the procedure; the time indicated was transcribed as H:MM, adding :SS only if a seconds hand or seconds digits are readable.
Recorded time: 11:21:39
